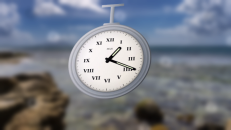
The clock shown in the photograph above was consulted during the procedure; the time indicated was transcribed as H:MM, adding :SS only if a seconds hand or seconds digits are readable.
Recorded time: 1:19
